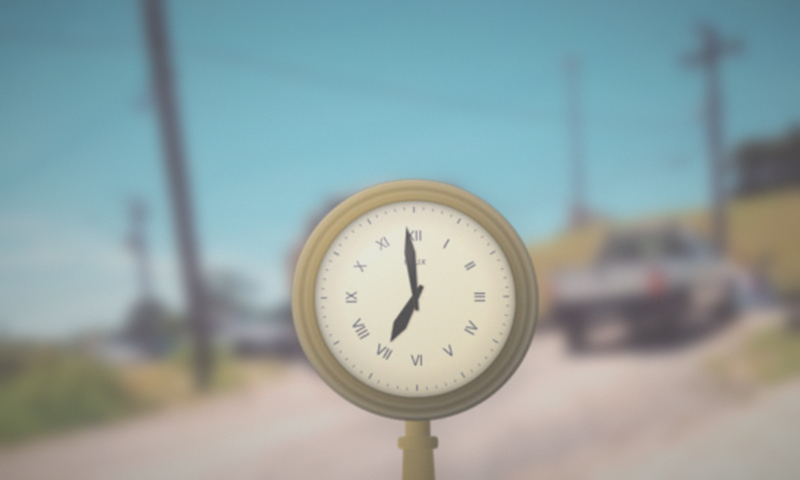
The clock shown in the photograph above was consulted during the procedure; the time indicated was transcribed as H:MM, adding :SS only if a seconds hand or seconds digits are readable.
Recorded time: 6:59
